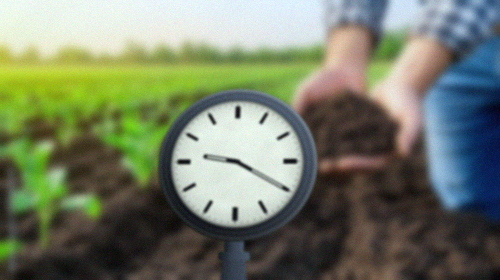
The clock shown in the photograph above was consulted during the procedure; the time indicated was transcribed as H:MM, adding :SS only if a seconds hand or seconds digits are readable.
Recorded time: 9:20
